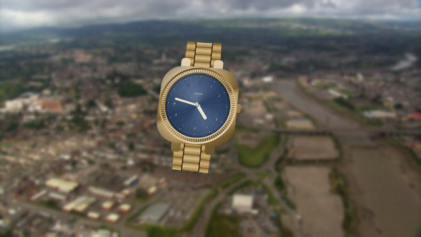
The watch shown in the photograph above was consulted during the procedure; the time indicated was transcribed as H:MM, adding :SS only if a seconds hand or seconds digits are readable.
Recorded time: 4:47
